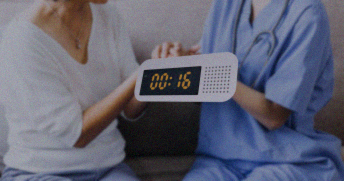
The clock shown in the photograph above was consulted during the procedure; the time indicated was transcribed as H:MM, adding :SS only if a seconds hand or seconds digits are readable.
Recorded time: 0:16
